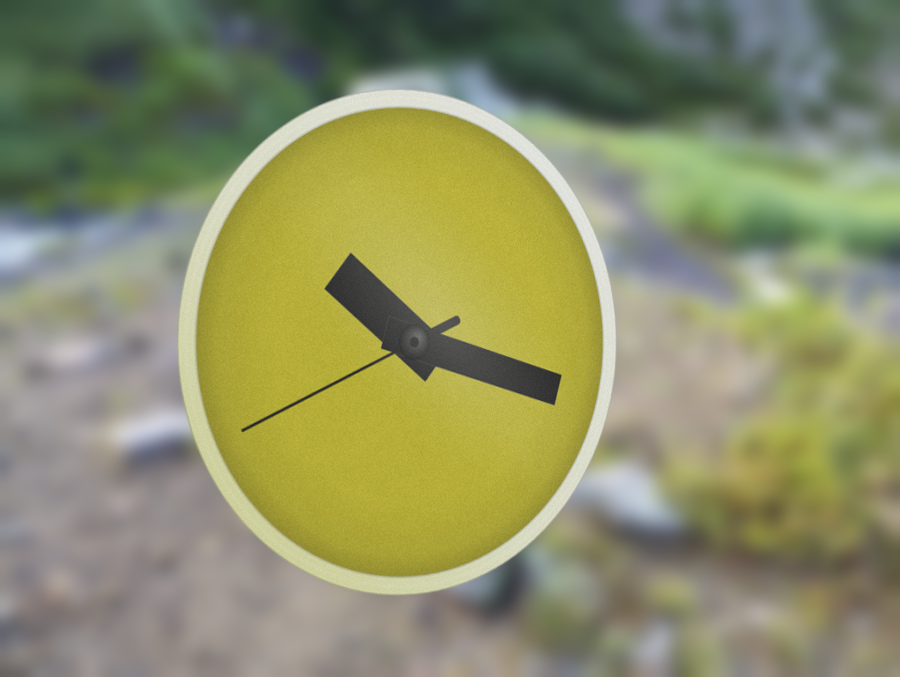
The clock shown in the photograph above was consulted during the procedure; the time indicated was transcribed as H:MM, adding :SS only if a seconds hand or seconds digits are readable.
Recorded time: 10:17:41
